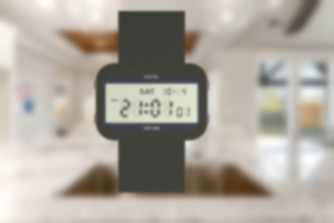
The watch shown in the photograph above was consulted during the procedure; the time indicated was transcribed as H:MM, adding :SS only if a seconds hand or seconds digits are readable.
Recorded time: 21:01:01
